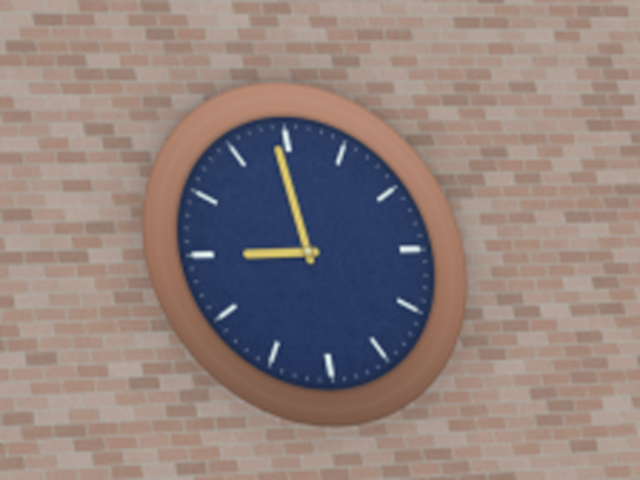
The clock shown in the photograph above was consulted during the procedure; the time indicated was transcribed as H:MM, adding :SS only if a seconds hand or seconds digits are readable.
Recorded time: 8:59
